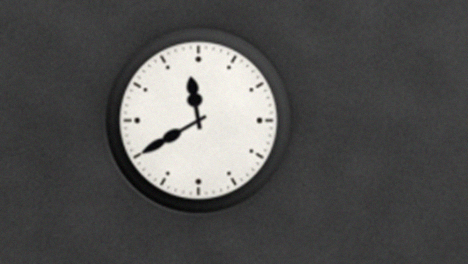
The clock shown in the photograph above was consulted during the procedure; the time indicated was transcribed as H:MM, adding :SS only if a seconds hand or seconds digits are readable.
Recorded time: 11:40
